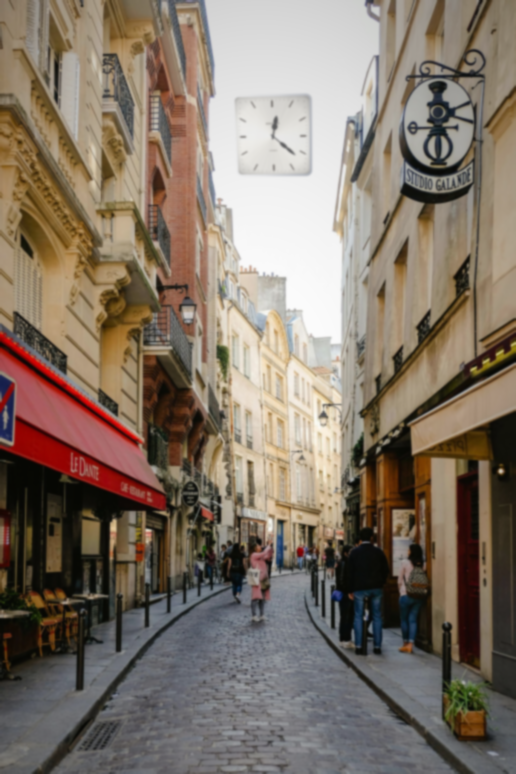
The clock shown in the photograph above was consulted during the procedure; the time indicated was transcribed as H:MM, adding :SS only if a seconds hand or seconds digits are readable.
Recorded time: 12:22
